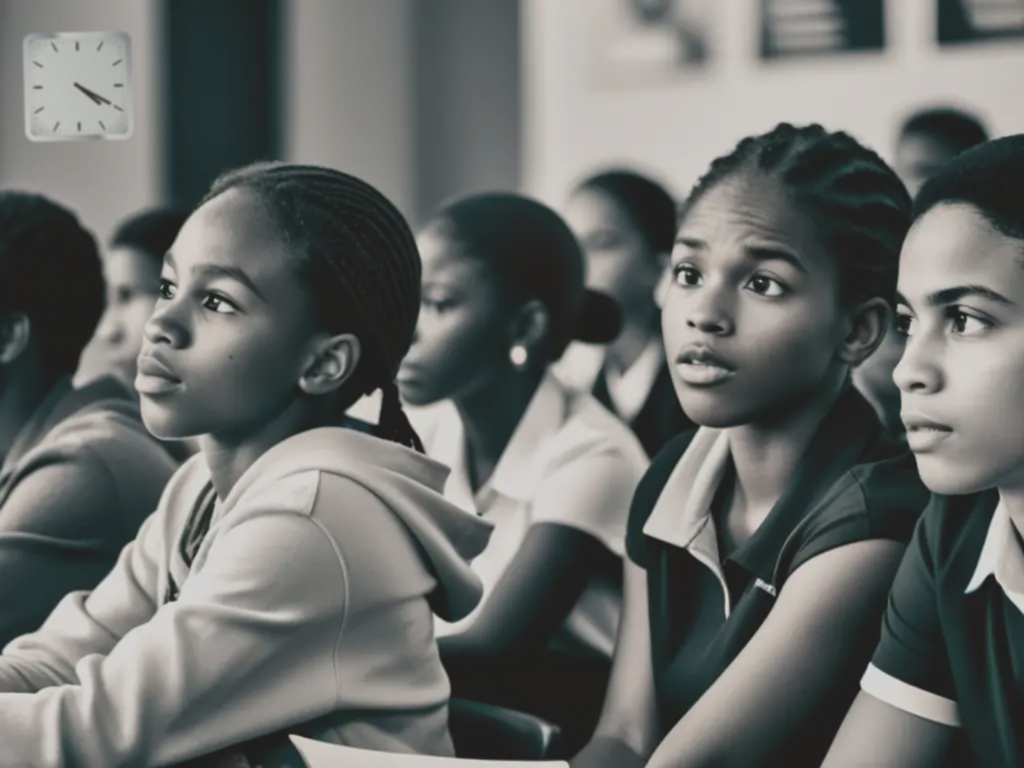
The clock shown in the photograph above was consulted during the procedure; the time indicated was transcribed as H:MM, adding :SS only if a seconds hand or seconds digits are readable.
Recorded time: 4:20
